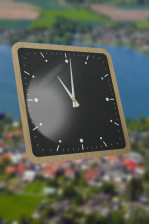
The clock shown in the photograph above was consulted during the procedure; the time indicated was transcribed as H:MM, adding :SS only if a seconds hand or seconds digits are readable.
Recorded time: 11:01
